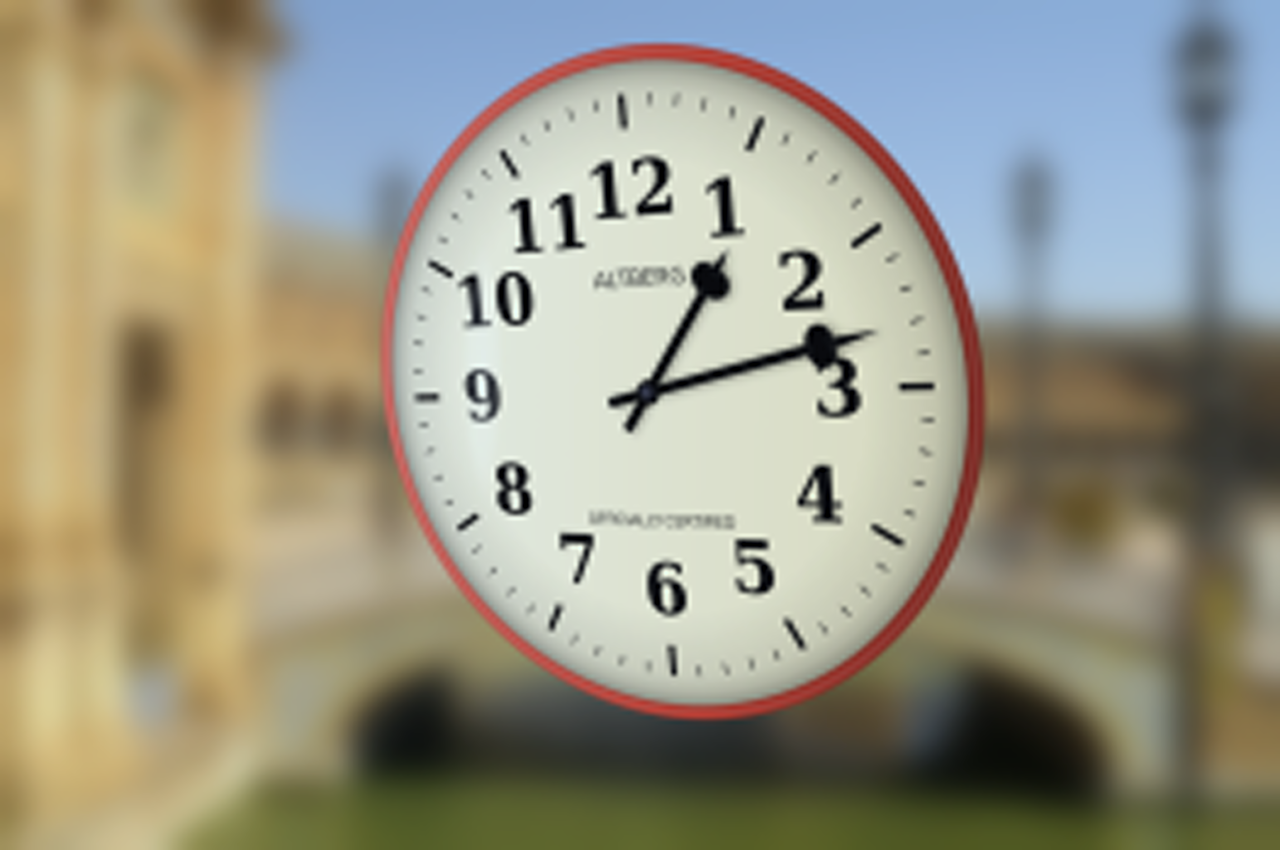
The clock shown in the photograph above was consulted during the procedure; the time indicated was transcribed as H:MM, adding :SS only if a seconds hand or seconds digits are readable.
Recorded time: 1:13
